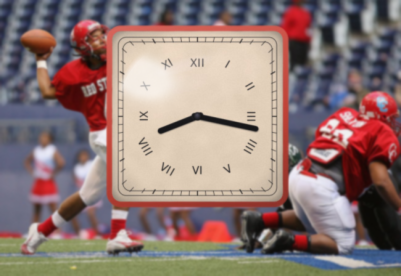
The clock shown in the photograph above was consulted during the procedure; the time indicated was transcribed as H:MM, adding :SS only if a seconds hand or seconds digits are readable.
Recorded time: 8:17
